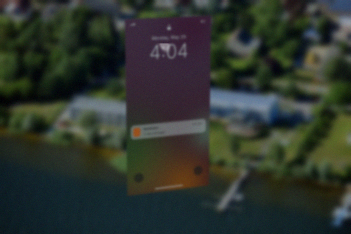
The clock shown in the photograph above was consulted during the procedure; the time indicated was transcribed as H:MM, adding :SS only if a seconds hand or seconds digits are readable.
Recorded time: 4:04
